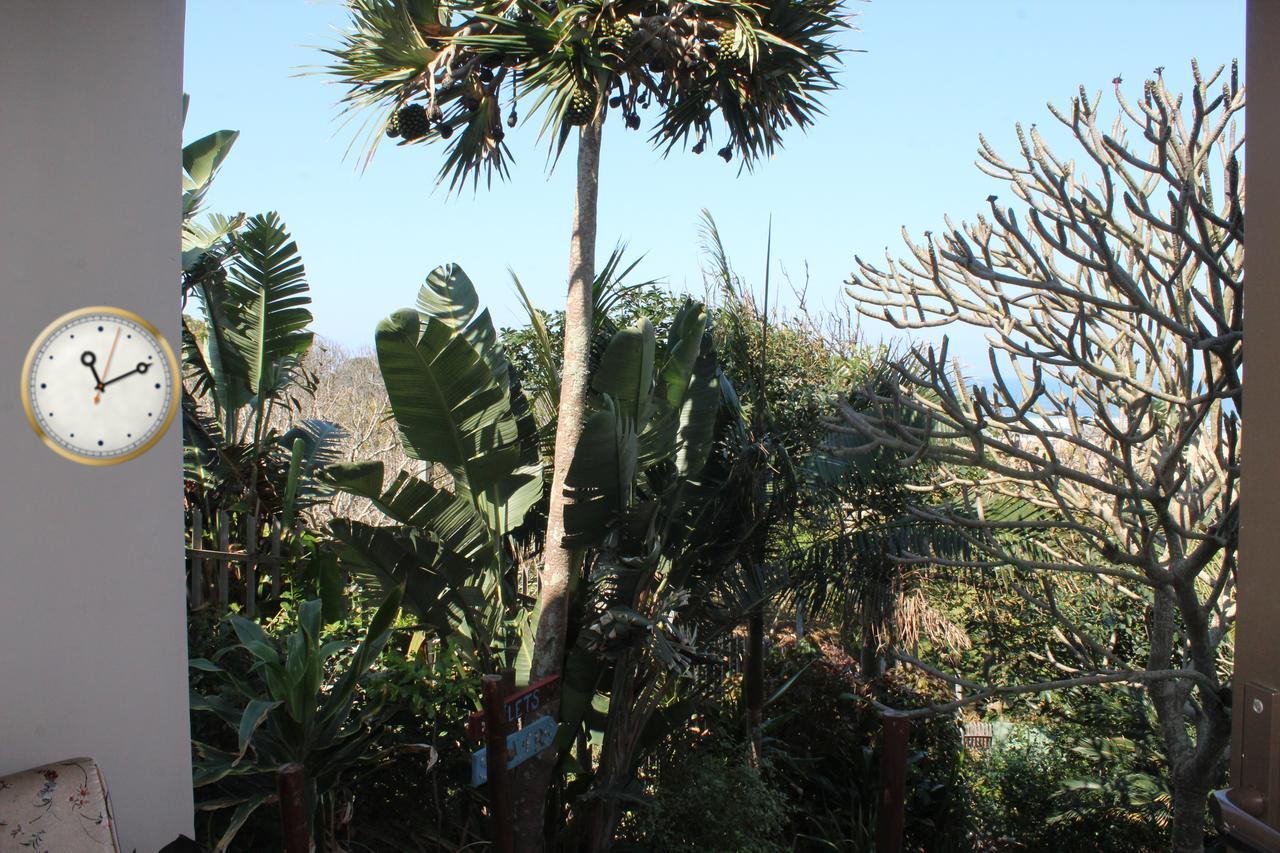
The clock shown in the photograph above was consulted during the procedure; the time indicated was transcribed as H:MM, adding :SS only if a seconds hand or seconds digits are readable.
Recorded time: 11:11:03
